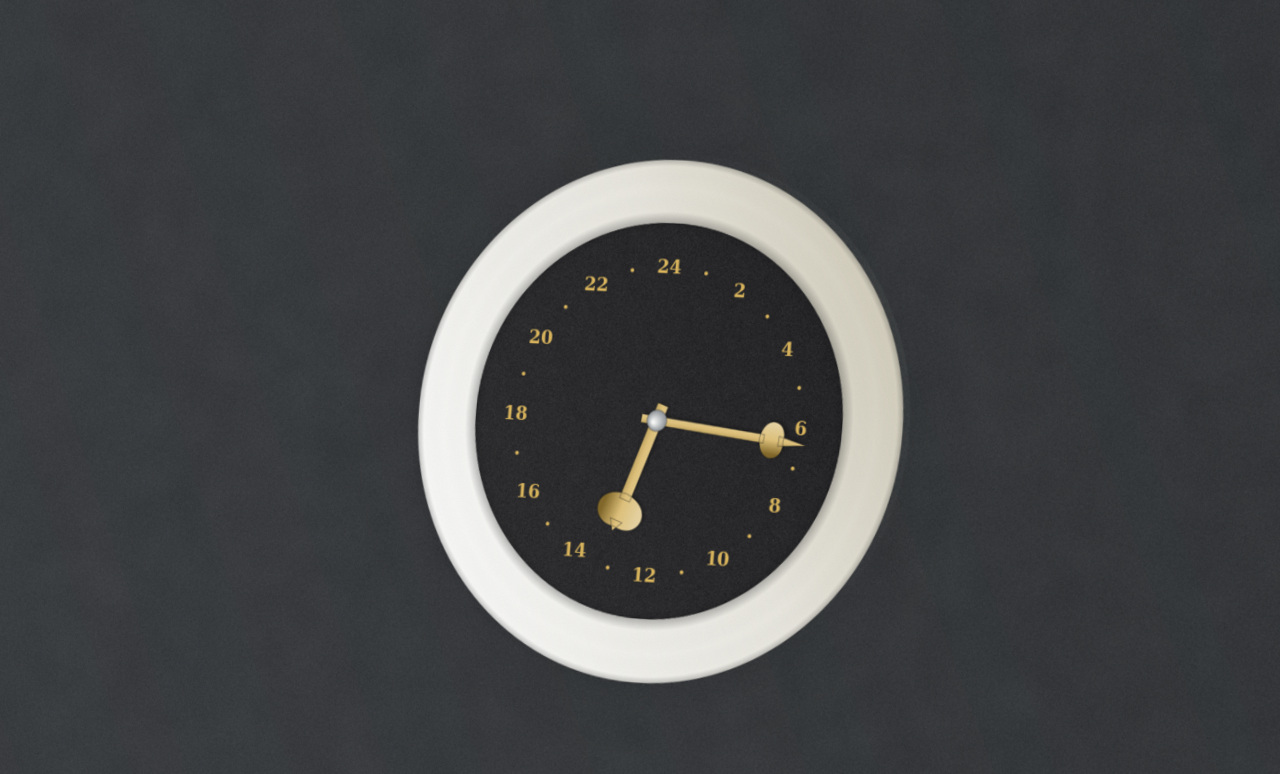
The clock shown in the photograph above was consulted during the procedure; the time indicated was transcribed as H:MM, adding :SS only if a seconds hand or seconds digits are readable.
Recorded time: 13:16
